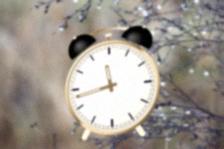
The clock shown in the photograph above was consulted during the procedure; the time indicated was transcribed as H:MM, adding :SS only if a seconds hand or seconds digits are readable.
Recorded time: 11:43
